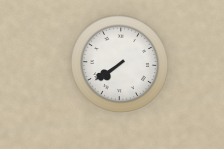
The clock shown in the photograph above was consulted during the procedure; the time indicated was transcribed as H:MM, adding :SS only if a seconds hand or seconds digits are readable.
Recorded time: 7:39
